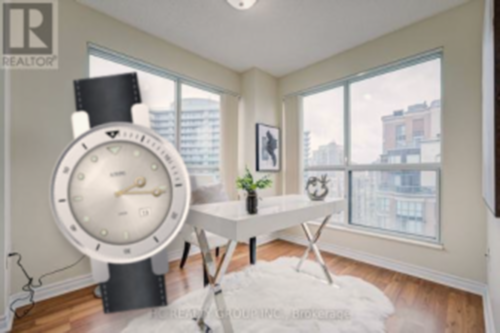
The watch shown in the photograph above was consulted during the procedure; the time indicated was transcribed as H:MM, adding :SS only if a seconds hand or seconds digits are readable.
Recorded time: 2:16
